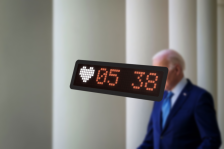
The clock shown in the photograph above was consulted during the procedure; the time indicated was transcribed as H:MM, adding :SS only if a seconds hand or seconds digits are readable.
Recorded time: 5:38
